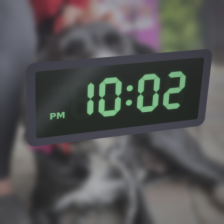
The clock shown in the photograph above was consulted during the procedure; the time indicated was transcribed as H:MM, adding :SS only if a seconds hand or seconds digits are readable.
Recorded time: 10:02
